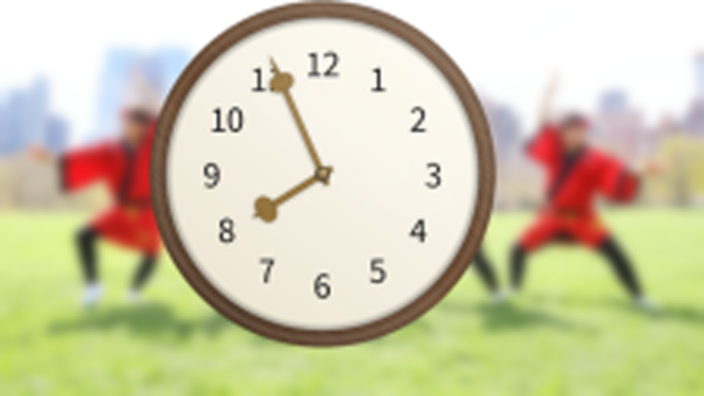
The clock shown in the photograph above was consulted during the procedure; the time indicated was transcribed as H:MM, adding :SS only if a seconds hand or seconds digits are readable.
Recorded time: 7:56
